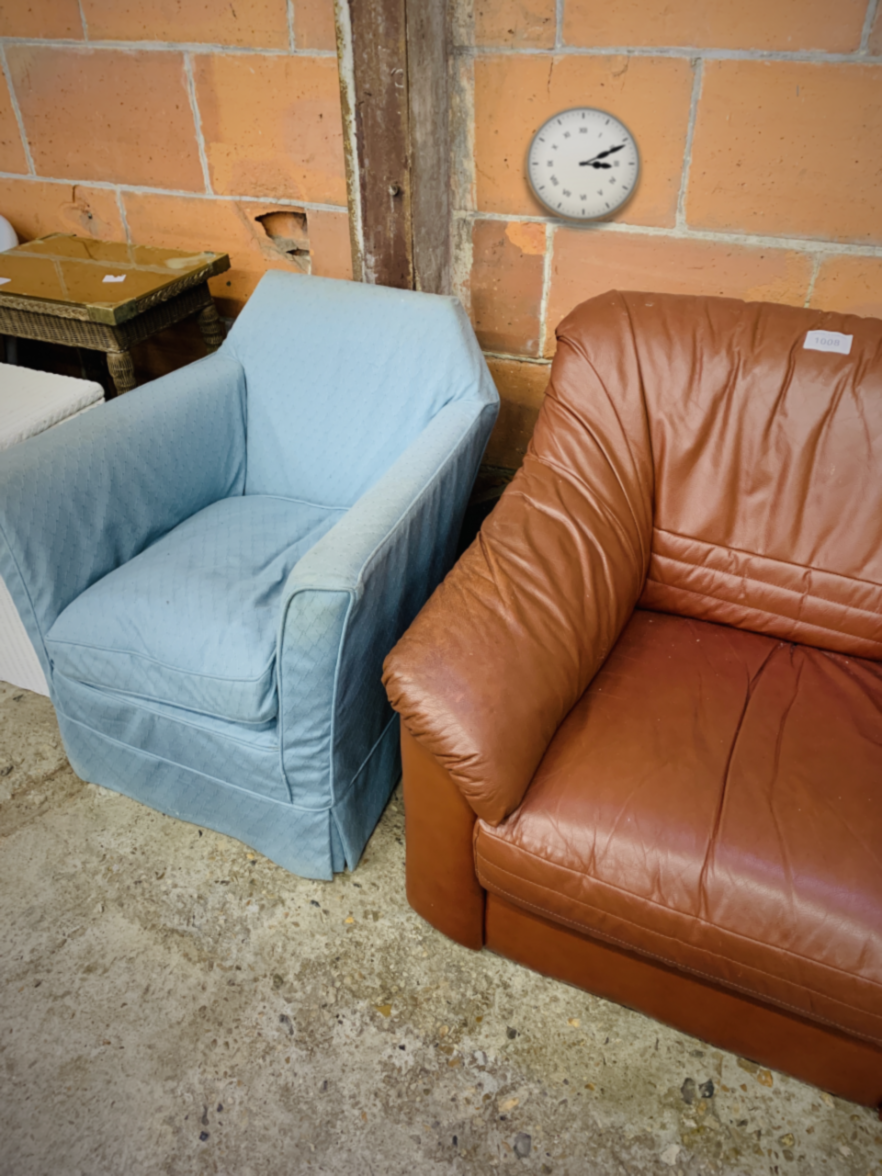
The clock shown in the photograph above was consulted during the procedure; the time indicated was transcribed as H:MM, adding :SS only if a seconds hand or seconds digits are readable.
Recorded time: 3:11
